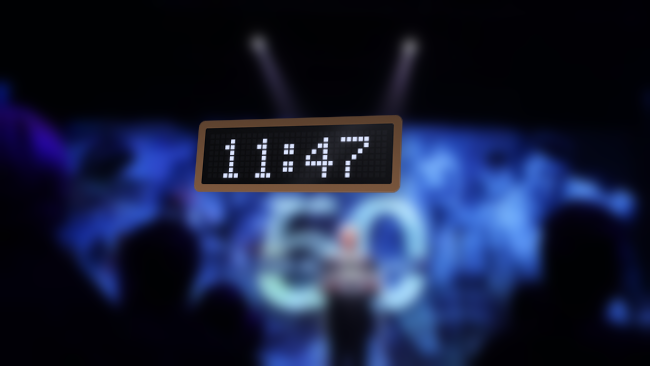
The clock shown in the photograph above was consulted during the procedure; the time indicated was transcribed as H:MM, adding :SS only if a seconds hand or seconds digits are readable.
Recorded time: 11:47
